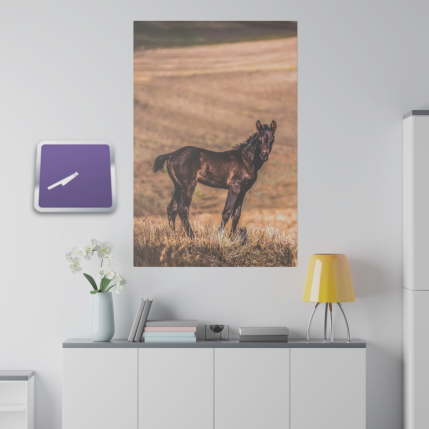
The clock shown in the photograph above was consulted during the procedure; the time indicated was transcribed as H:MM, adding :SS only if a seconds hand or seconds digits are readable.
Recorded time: 7:40
